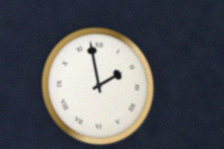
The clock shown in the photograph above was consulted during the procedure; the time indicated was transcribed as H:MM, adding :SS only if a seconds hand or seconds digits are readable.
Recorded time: 1:58
